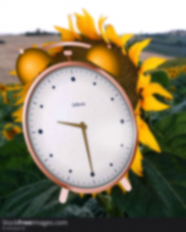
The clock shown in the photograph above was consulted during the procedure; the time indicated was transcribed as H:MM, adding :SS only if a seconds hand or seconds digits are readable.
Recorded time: 9:30
